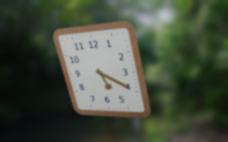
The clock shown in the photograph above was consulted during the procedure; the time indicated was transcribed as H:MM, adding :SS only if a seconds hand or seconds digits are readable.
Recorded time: 5:20
